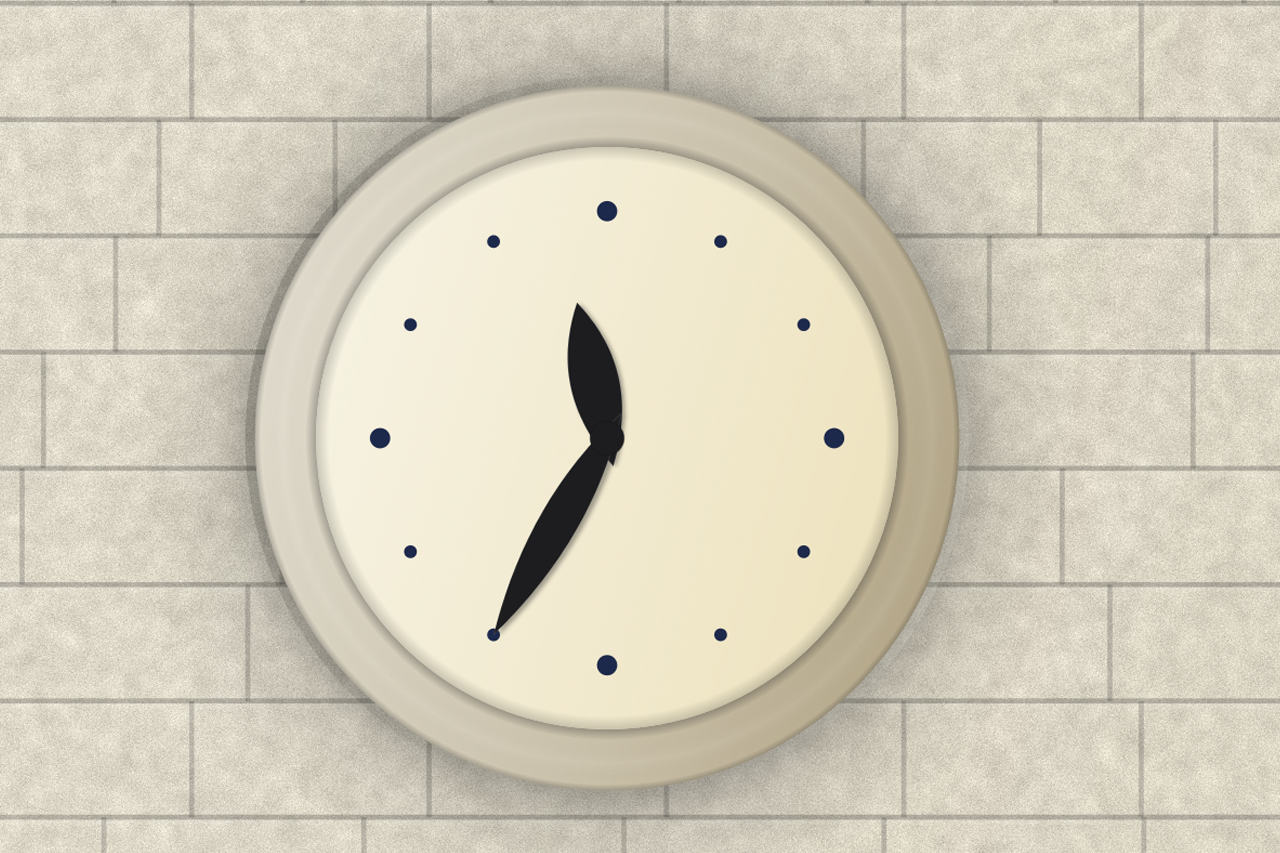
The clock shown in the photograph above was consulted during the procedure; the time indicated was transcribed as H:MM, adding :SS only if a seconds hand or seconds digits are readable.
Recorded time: 11:35
